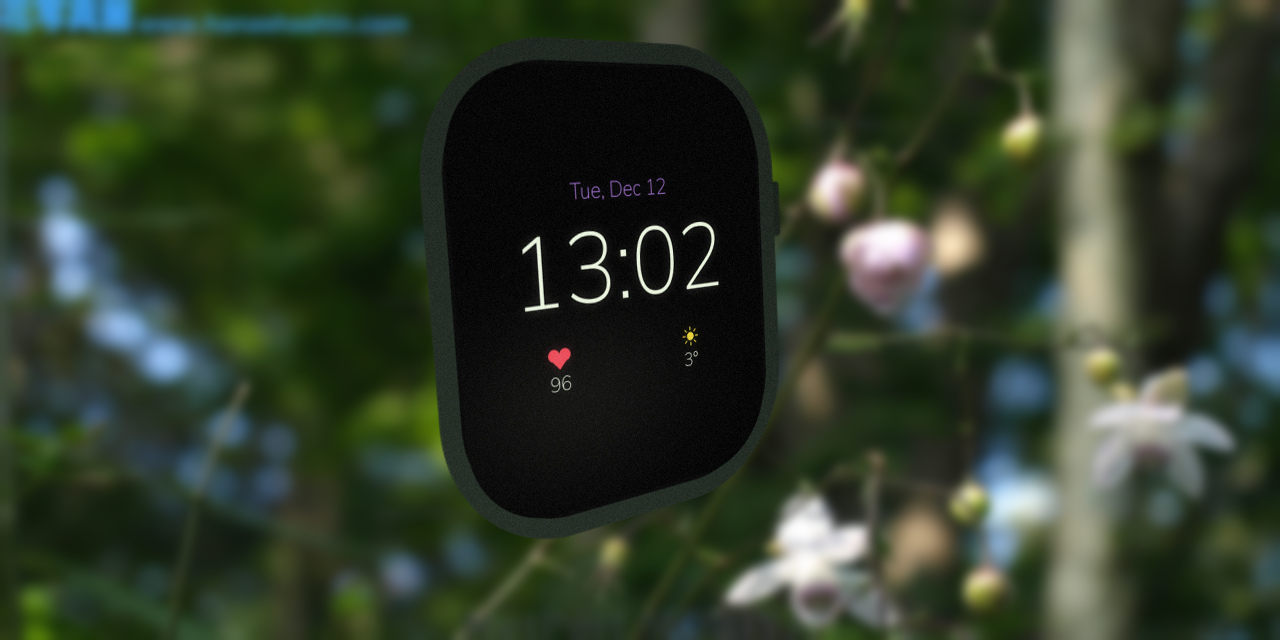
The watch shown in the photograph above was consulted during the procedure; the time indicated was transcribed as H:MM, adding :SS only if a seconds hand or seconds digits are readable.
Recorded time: 13:02
